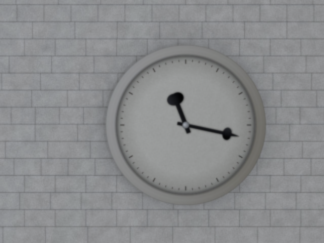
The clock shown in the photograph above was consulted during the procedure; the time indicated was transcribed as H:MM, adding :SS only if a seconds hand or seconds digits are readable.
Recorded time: 11:17
